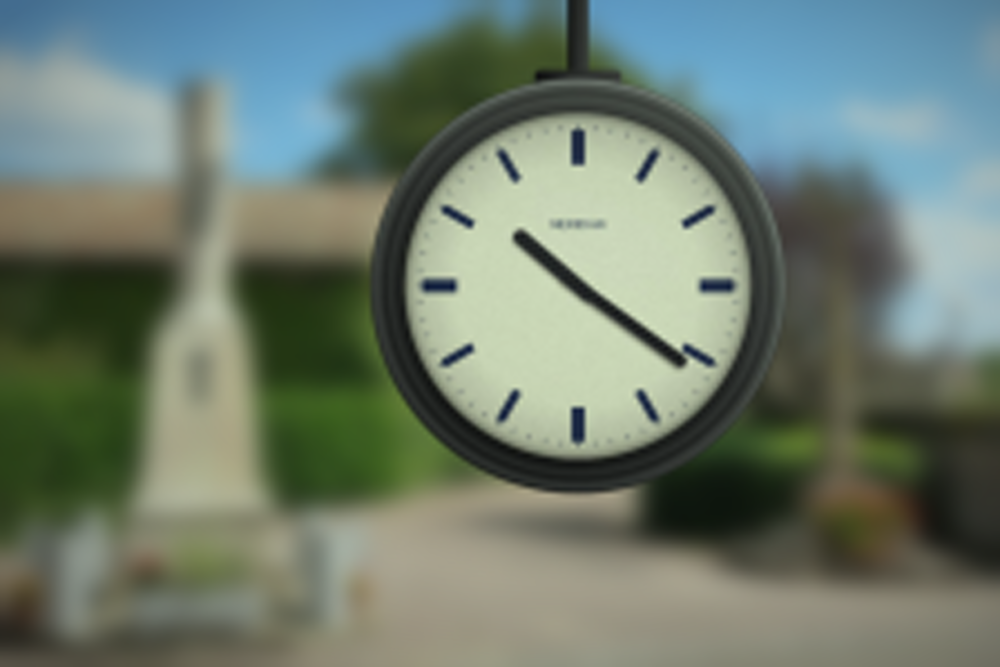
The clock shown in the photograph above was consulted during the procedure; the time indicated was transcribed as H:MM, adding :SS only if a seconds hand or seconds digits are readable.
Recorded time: 10:21
